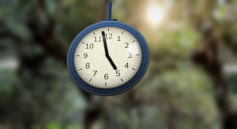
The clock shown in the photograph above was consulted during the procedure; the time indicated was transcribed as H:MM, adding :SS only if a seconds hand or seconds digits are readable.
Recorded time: 4:58
